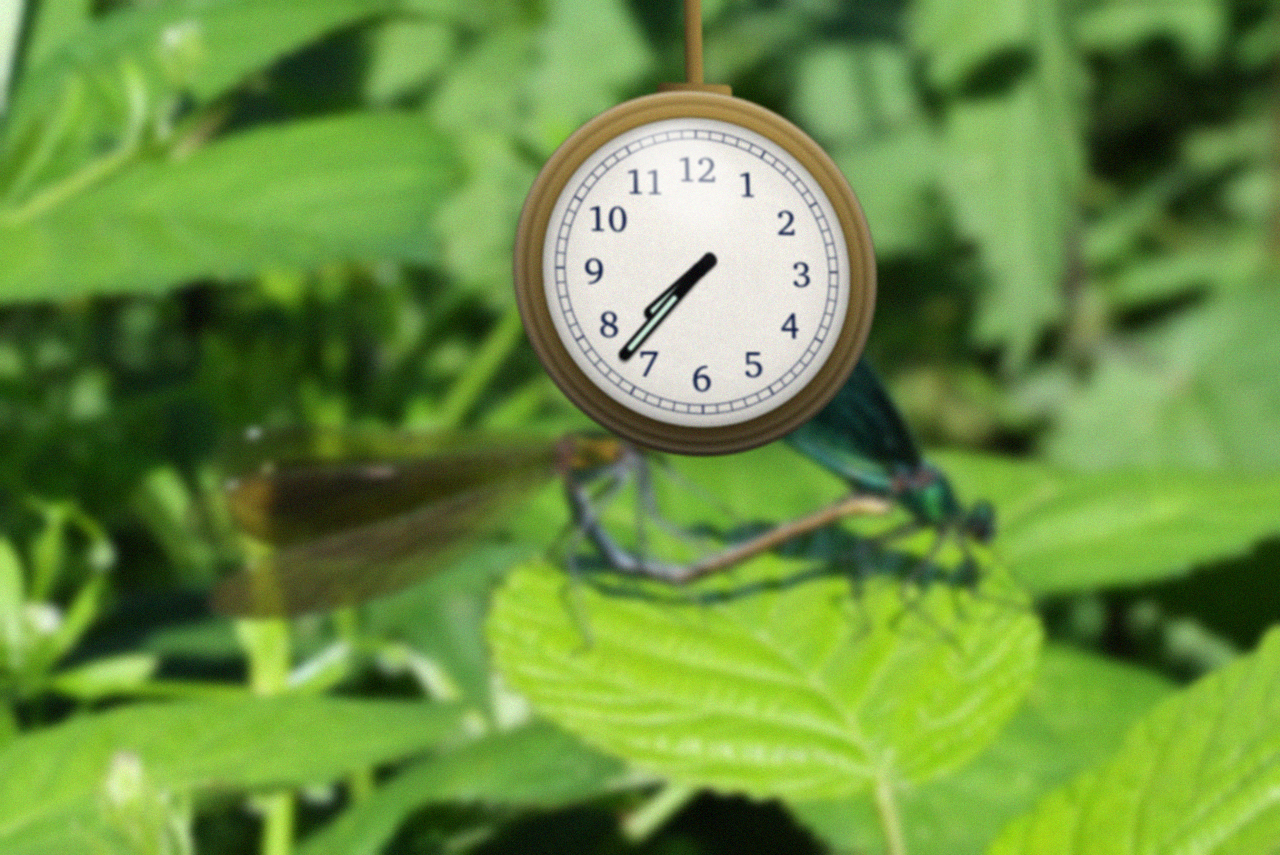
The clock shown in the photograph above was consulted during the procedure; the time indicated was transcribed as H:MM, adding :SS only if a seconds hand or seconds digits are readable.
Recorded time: 7:37
